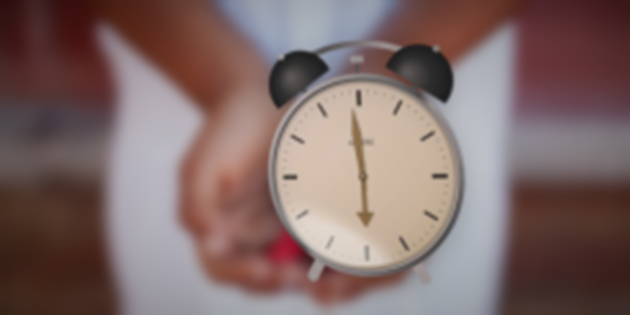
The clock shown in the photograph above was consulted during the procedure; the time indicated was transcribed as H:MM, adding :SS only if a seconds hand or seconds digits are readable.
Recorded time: 5:59
